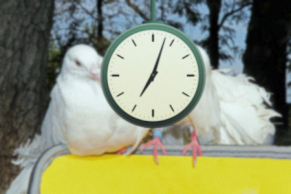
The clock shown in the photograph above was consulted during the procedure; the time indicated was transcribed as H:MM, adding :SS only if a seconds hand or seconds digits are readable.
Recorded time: 7:03
